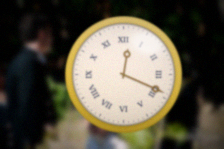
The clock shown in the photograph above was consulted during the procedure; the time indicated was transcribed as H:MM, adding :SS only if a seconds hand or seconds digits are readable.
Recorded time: 12:19
